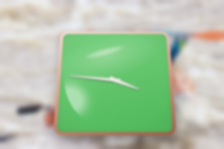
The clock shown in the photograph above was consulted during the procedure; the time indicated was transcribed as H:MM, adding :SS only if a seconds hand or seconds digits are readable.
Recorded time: 3:46
